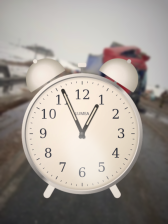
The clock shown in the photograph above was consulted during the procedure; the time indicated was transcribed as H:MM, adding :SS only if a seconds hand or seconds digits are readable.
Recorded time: 12:56
